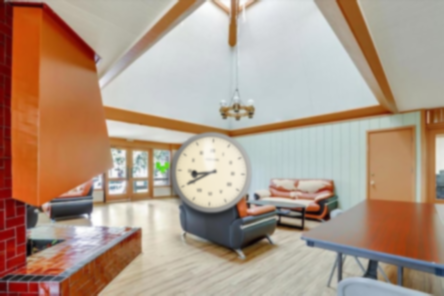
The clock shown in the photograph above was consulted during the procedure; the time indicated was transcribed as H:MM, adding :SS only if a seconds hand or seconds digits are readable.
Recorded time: 8:40
